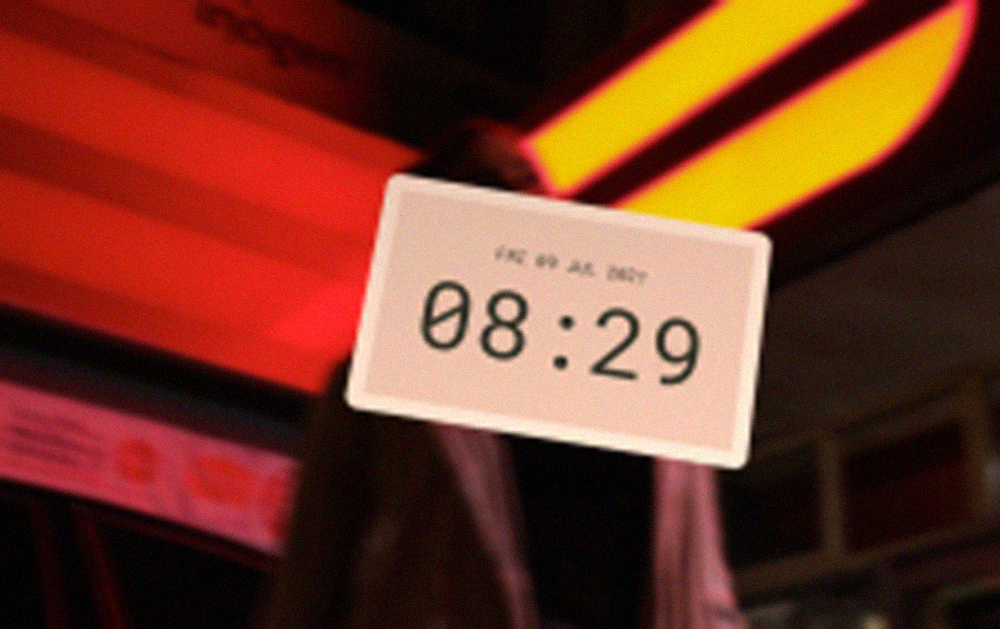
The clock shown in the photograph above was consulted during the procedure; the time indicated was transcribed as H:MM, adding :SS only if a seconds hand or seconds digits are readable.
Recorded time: 8:29
